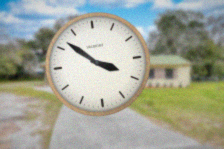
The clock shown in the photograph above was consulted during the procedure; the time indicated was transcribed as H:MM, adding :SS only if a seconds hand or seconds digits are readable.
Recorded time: 3:52
